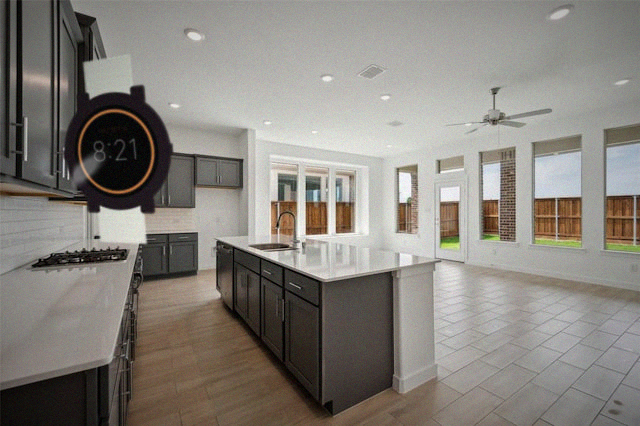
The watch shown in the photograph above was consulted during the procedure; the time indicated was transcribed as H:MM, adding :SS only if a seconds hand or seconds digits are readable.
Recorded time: 8:21
